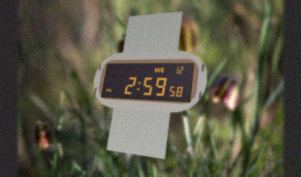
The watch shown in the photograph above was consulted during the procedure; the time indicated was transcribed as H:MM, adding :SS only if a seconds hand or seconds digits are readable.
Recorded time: 2:59
